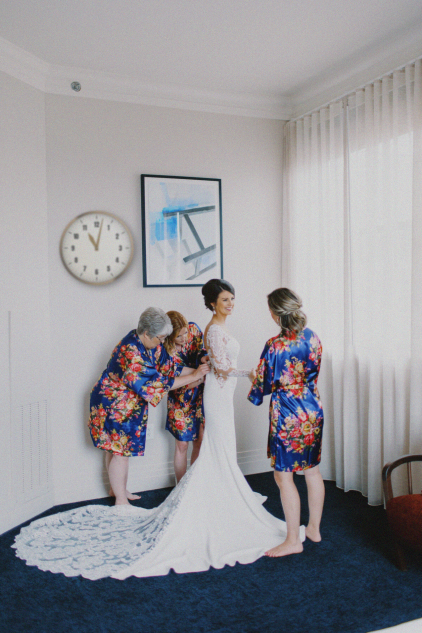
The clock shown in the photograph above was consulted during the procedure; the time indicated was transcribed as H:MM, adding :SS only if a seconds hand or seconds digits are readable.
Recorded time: 11:02
